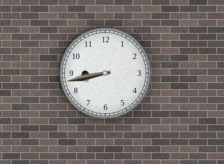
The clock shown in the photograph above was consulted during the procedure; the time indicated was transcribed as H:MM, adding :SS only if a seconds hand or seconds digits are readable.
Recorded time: 8:43
